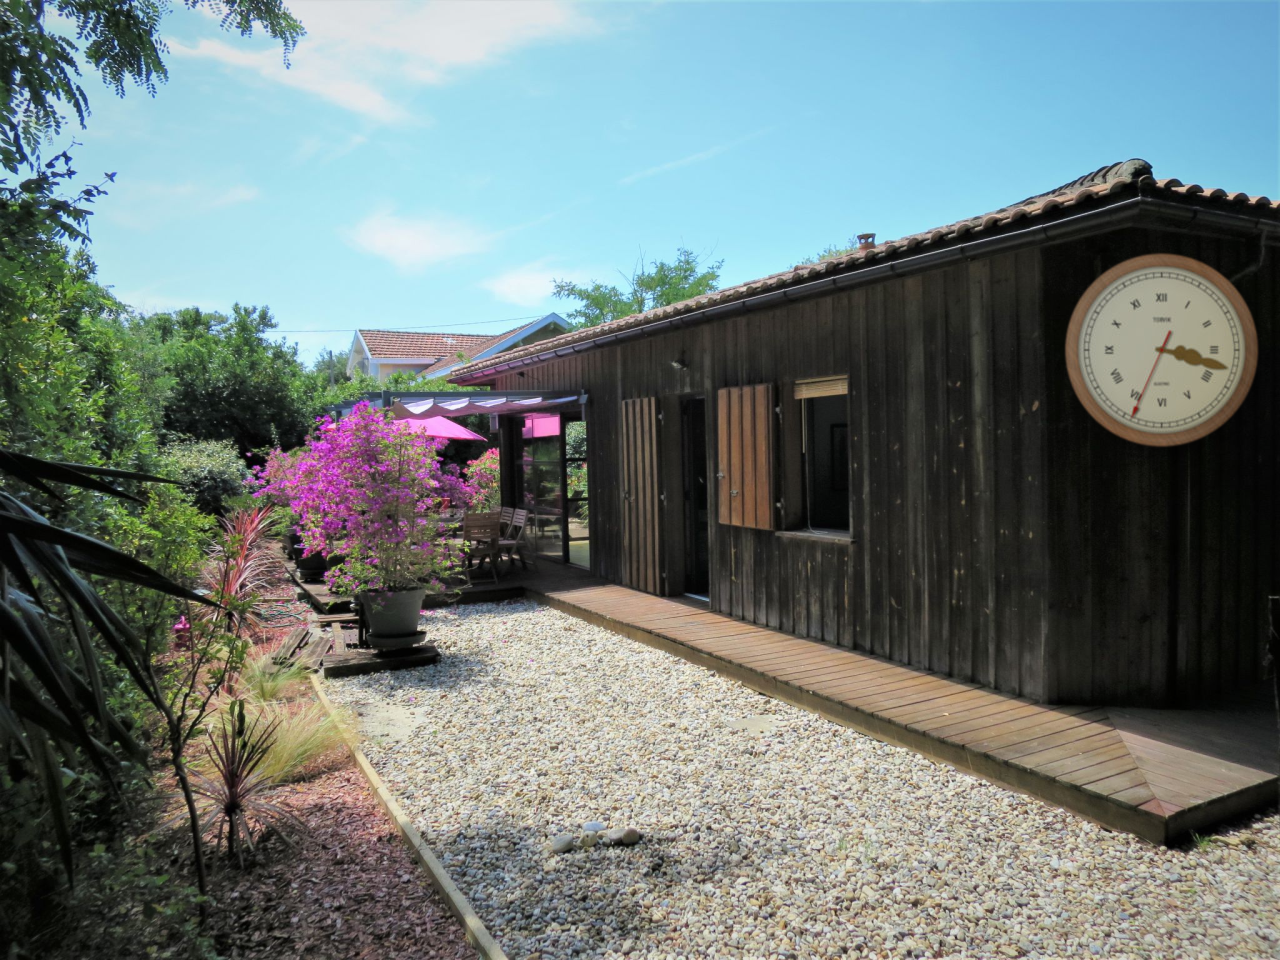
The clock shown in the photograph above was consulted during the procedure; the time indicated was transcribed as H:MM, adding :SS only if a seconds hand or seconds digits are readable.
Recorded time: 3:17:34
